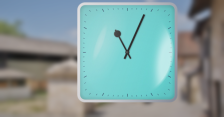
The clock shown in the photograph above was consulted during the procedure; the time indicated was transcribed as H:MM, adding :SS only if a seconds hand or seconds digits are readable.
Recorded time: 11:04
